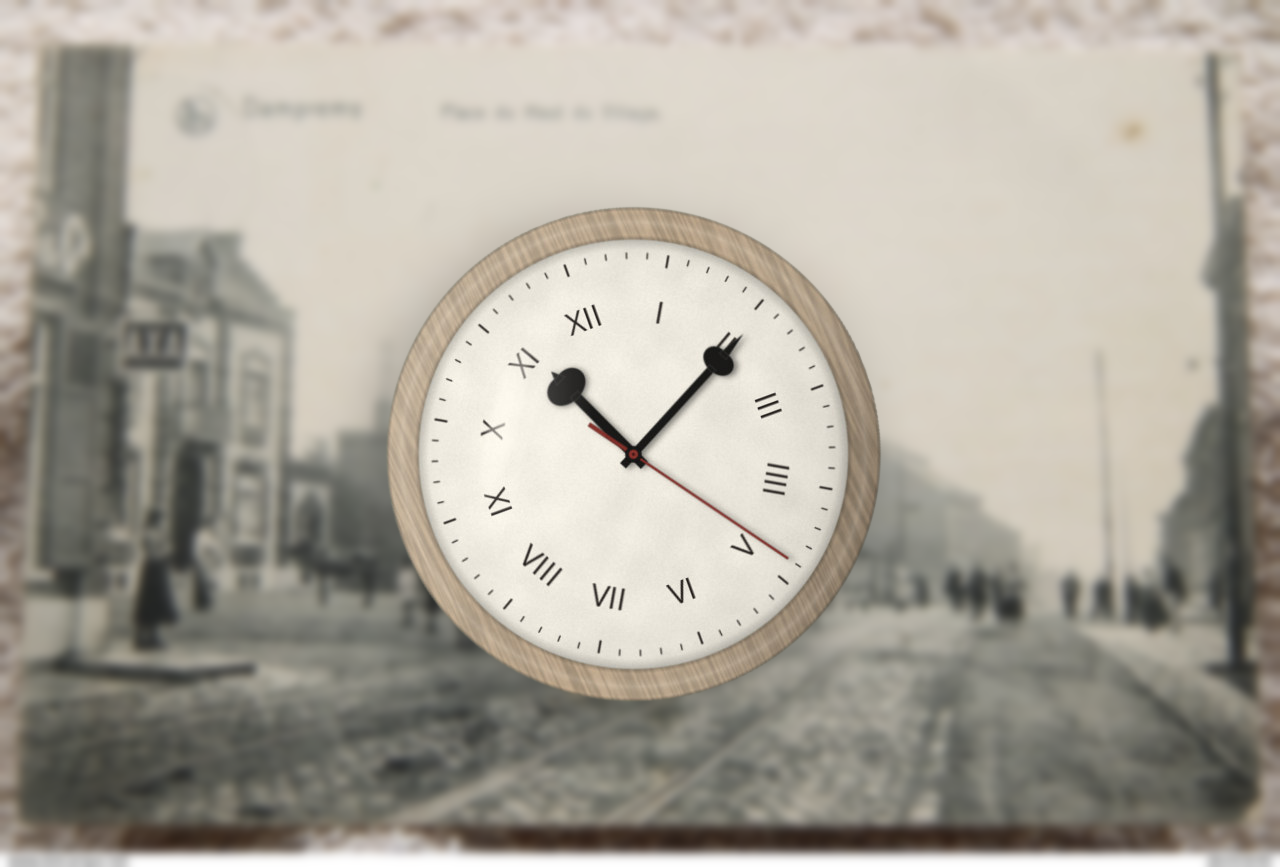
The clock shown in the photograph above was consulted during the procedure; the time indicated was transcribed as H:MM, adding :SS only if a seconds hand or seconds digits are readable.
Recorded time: 11:10:24
